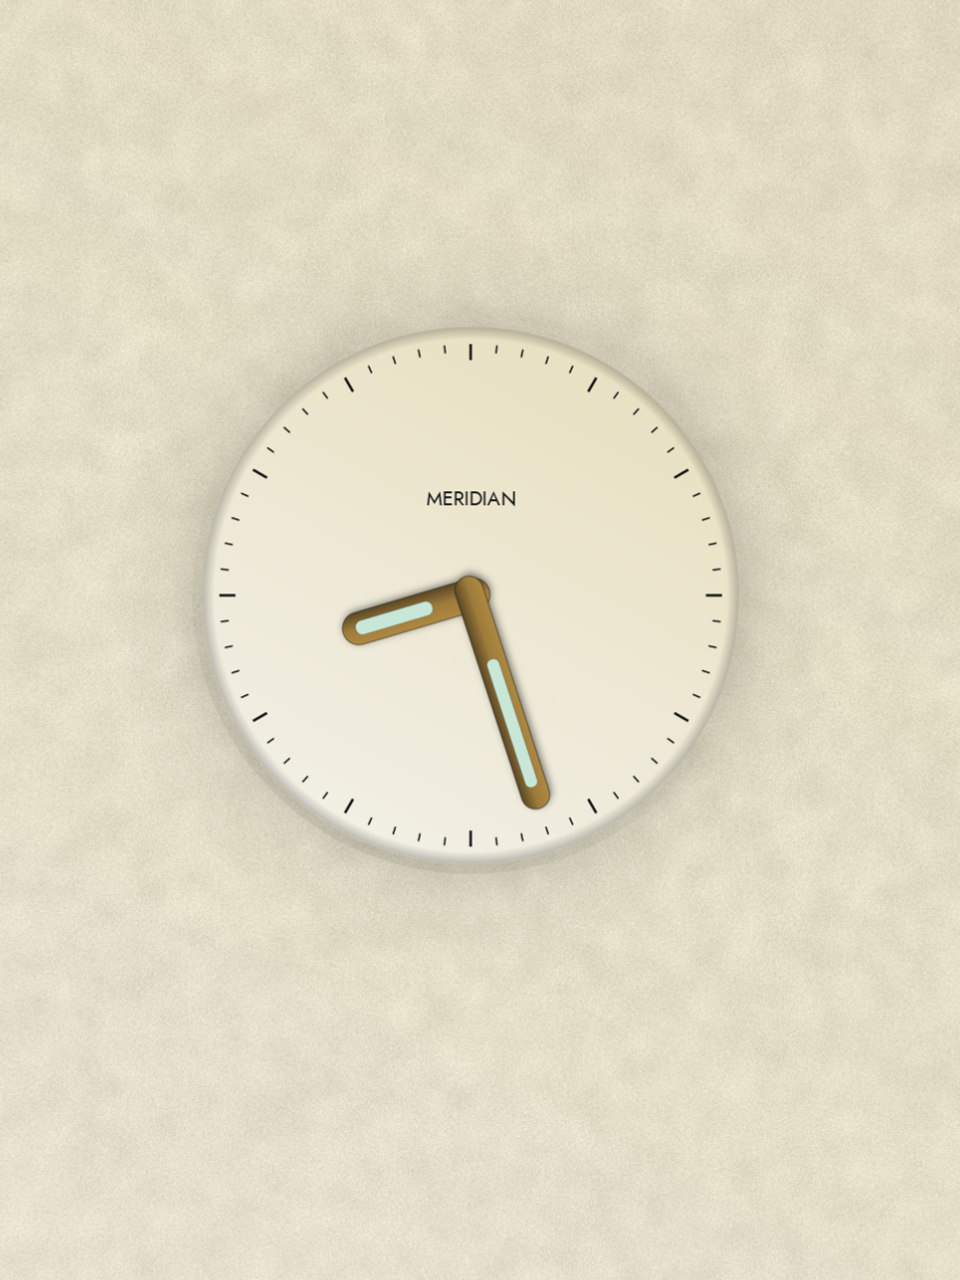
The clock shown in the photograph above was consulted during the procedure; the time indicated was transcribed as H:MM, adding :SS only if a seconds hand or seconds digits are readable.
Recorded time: 8:27
